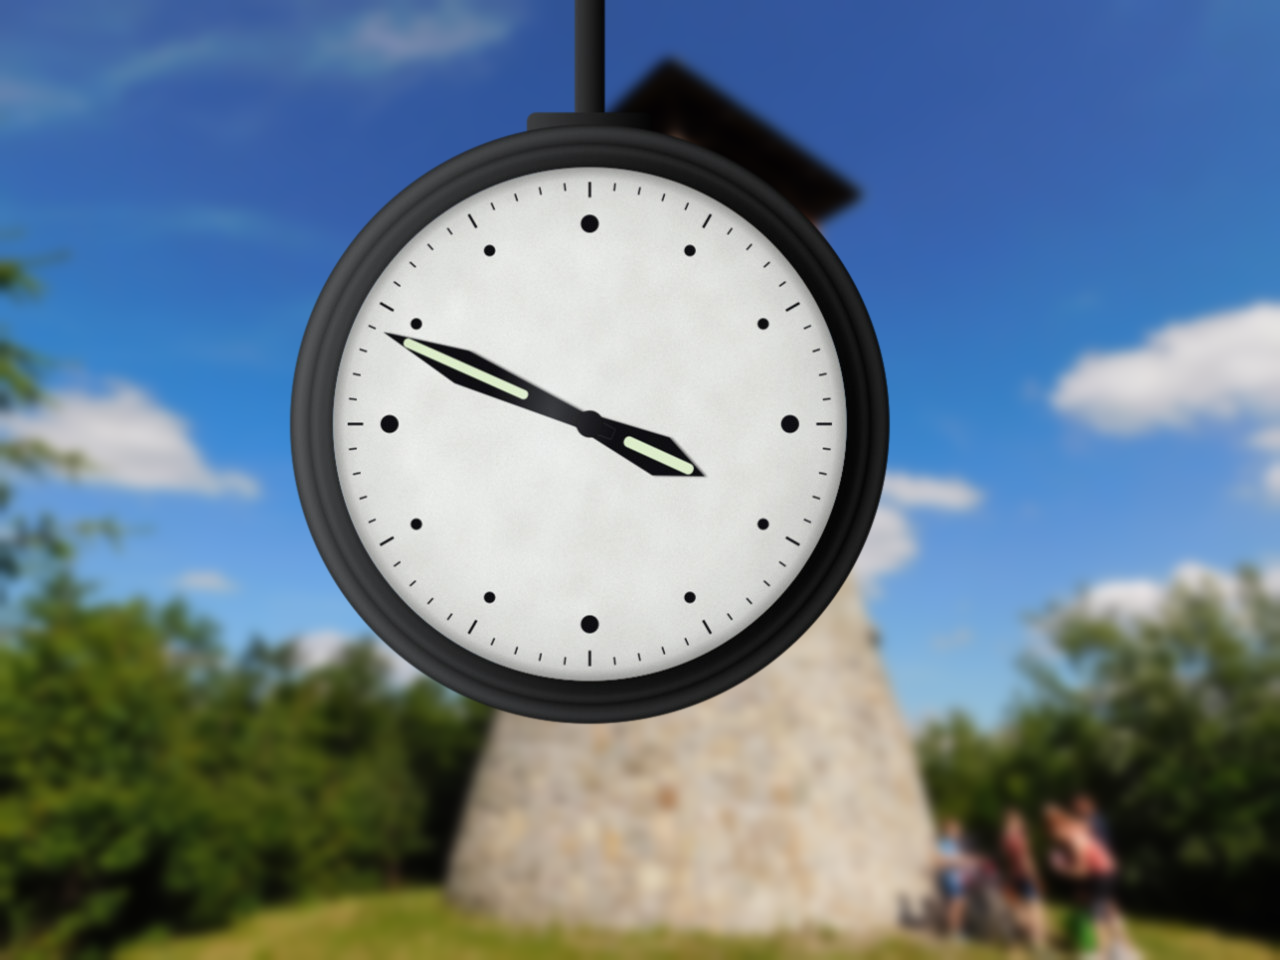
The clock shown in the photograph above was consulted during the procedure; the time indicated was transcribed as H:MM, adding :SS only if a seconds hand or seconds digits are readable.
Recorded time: 3:49
